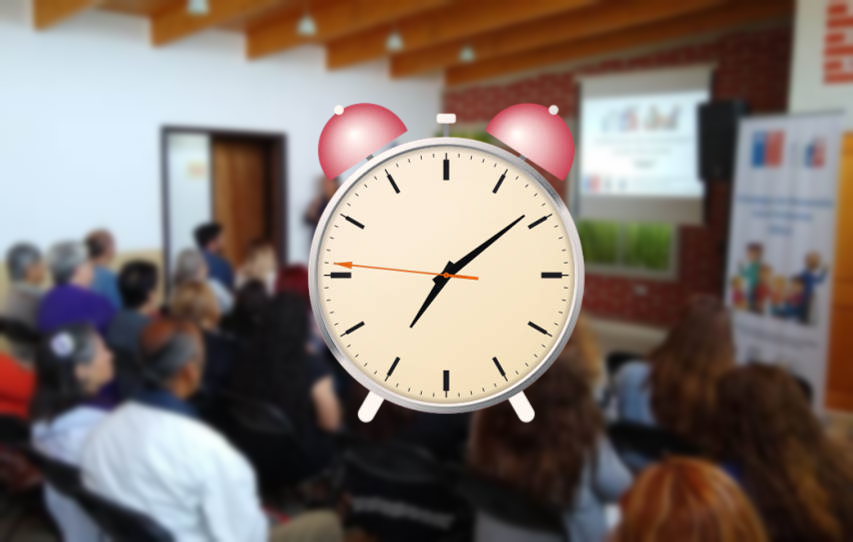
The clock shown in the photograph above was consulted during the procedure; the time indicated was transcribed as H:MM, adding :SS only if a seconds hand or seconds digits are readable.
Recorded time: 7:08:46
